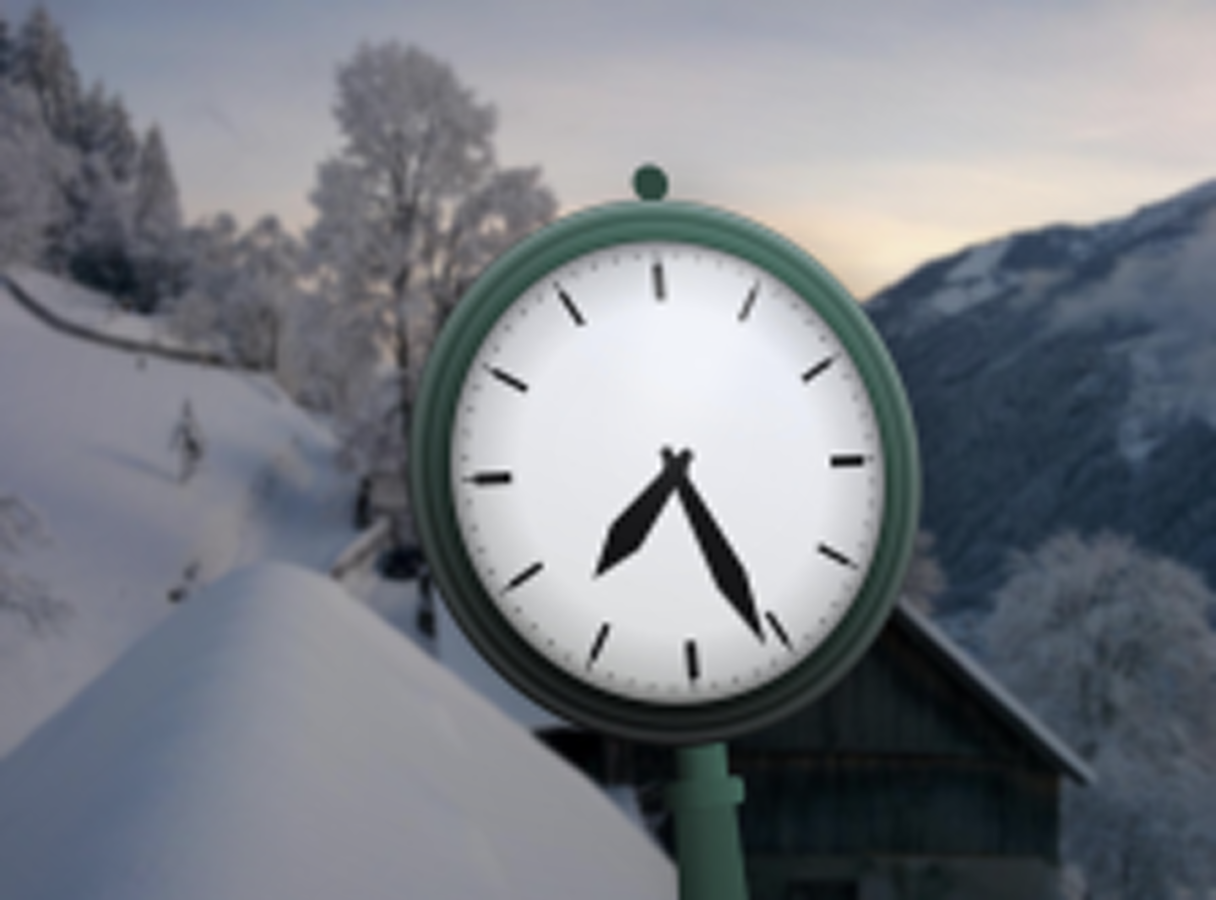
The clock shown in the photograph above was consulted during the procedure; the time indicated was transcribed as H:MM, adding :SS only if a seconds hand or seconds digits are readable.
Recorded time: 7:26
